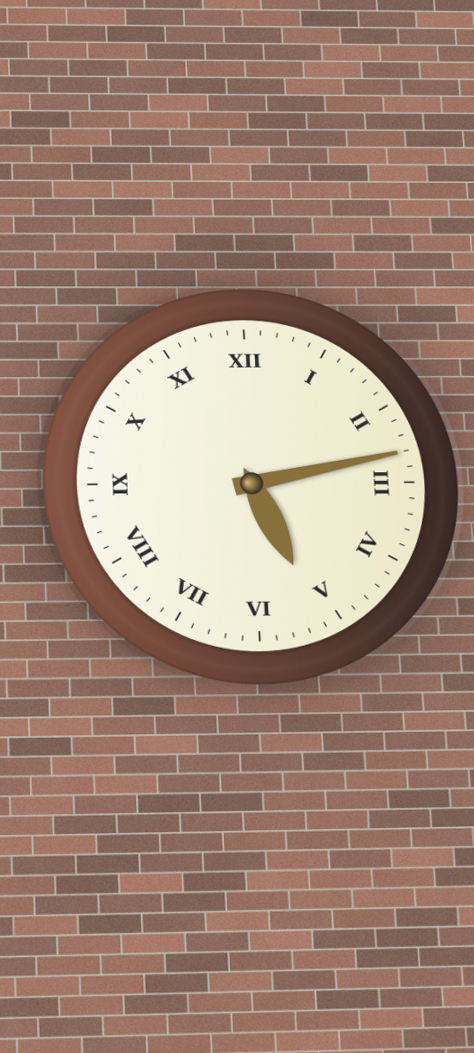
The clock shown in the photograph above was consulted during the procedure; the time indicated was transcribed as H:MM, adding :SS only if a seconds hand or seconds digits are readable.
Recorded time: 5:13
